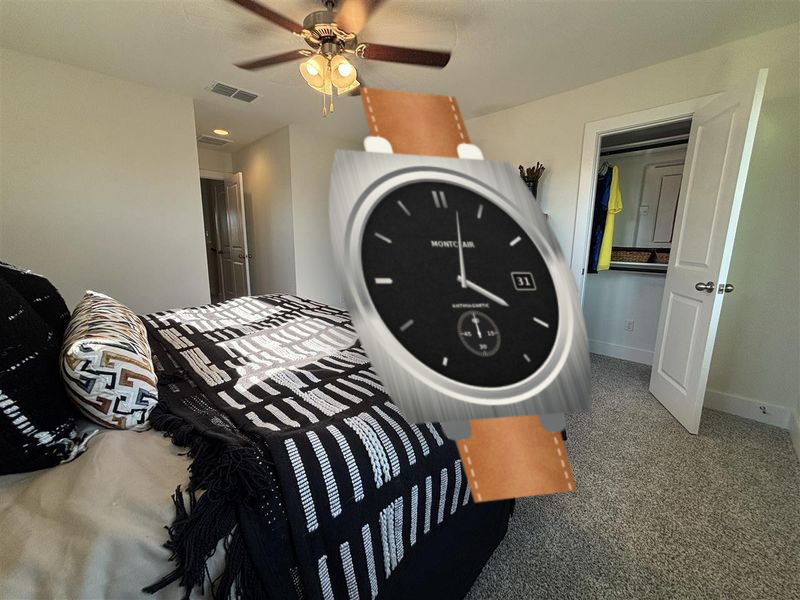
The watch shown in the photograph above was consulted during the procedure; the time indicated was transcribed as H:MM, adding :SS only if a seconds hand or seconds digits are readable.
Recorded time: 4:02
